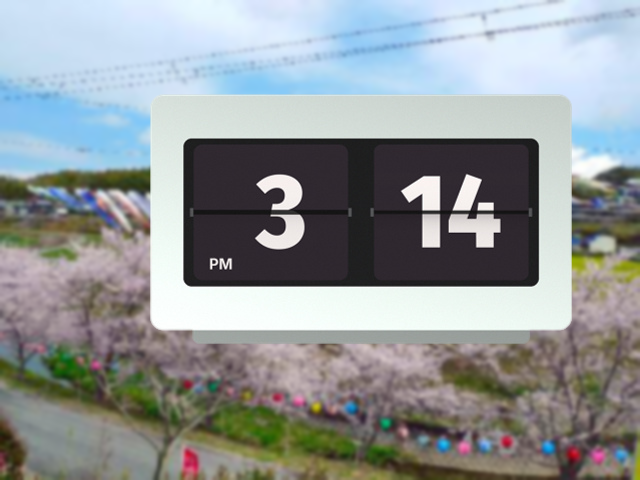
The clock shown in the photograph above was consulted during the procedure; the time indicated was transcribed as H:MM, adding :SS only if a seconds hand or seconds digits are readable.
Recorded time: 3:14
